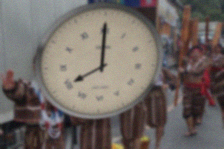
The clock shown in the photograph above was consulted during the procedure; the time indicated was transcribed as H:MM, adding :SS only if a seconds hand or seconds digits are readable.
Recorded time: 8:00
